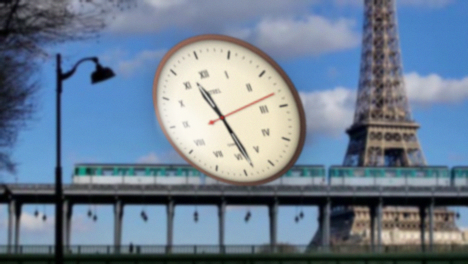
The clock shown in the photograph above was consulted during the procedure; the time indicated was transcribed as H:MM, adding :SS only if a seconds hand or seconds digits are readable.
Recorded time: 11:28:13
